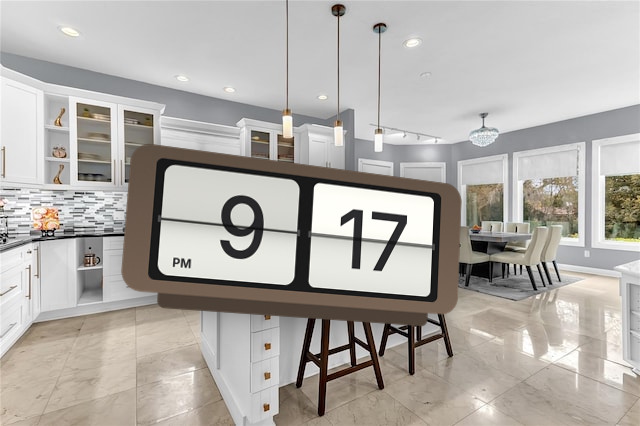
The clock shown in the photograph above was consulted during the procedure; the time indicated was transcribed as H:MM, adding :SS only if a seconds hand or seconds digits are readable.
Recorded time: 9:17
